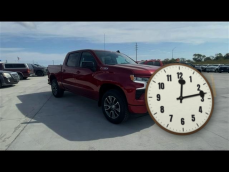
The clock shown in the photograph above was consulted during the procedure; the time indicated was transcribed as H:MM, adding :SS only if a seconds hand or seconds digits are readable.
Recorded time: 12:13
